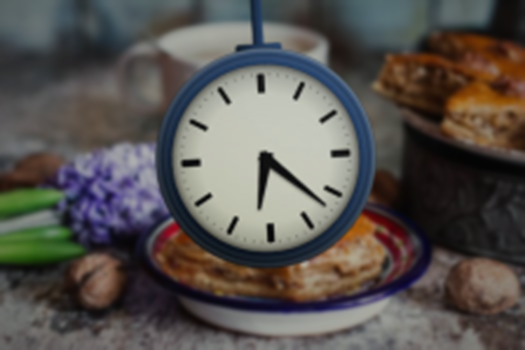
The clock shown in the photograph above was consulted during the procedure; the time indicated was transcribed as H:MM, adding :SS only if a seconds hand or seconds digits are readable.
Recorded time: 6:22
